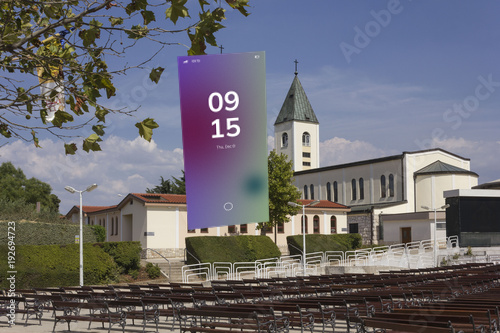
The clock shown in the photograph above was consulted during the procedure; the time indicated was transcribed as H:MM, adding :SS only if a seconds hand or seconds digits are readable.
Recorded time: 9:15
